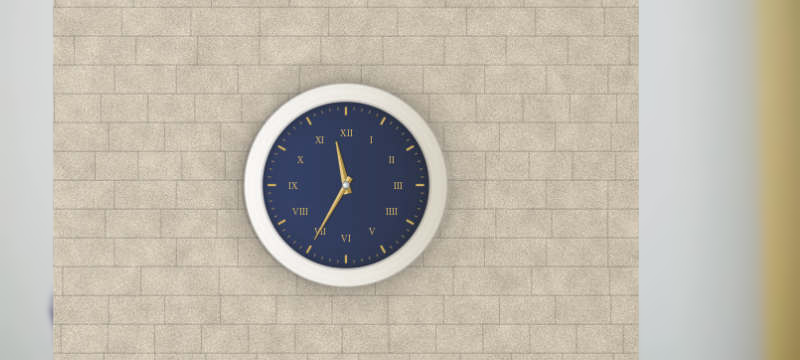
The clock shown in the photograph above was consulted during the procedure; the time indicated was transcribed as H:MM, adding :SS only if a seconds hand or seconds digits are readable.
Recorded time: 11:35
